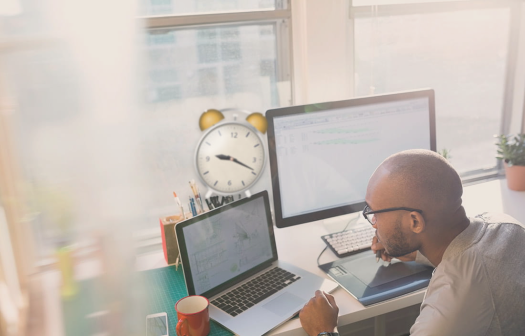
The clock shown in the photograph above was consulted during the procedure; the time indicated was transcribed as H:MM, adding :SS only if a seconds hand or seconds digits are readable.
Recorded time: 9:19
